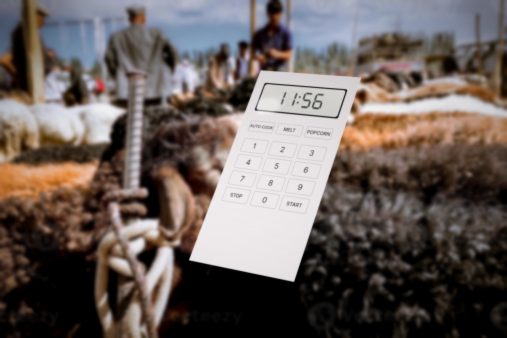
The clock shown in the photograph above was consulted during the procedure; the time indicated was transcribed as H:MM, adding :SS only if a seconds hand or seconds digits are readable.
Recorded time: 11:56
